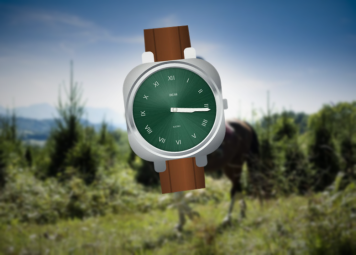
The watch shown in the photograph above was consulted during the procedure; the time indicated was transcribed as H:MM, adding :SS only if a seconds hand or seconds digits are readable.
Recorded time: 3:16
